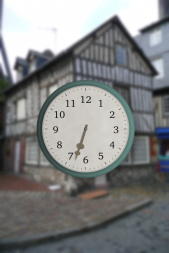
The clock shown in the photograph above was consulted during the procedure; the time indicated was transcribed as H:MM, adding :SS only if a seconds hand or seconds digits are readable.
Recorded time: 6:33
